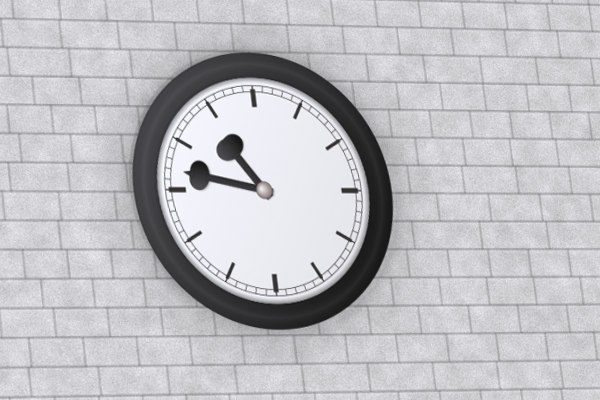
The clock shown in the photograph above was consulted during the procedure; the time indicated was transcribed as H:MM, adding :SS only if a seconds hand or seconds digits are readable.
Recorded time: 10:47
